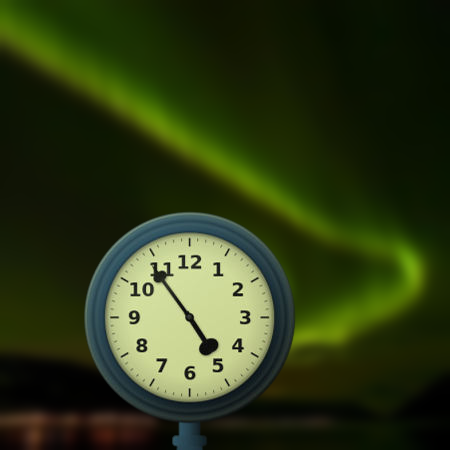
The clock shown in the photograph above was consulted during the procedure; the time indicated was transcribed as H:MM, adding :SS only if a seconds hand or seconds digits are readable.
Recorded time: 4:54
